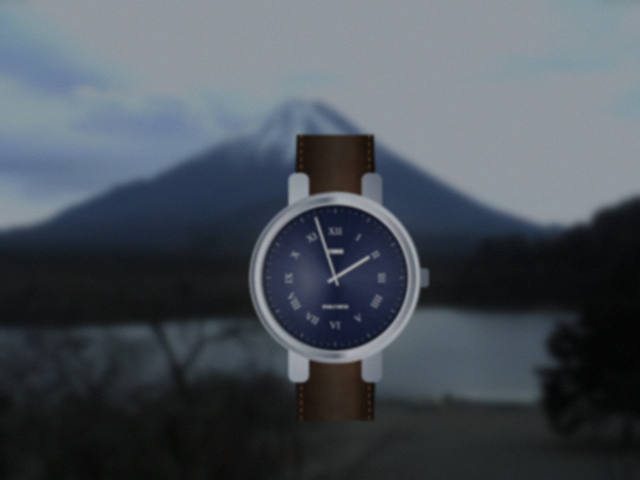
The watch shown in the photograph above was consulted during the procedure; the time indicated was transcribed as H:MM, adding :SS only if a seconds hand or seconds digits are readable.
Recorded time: 1:57
